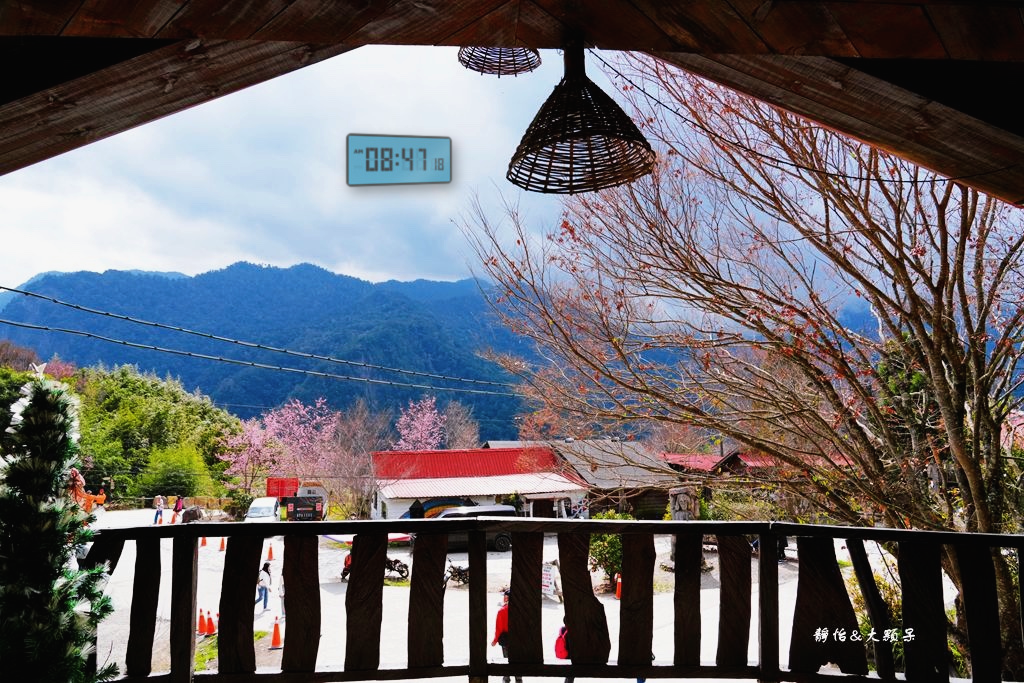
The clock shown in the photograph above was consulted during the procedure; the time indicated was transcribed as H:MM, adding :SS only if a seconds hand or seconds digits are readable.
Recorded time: 8:47:18
